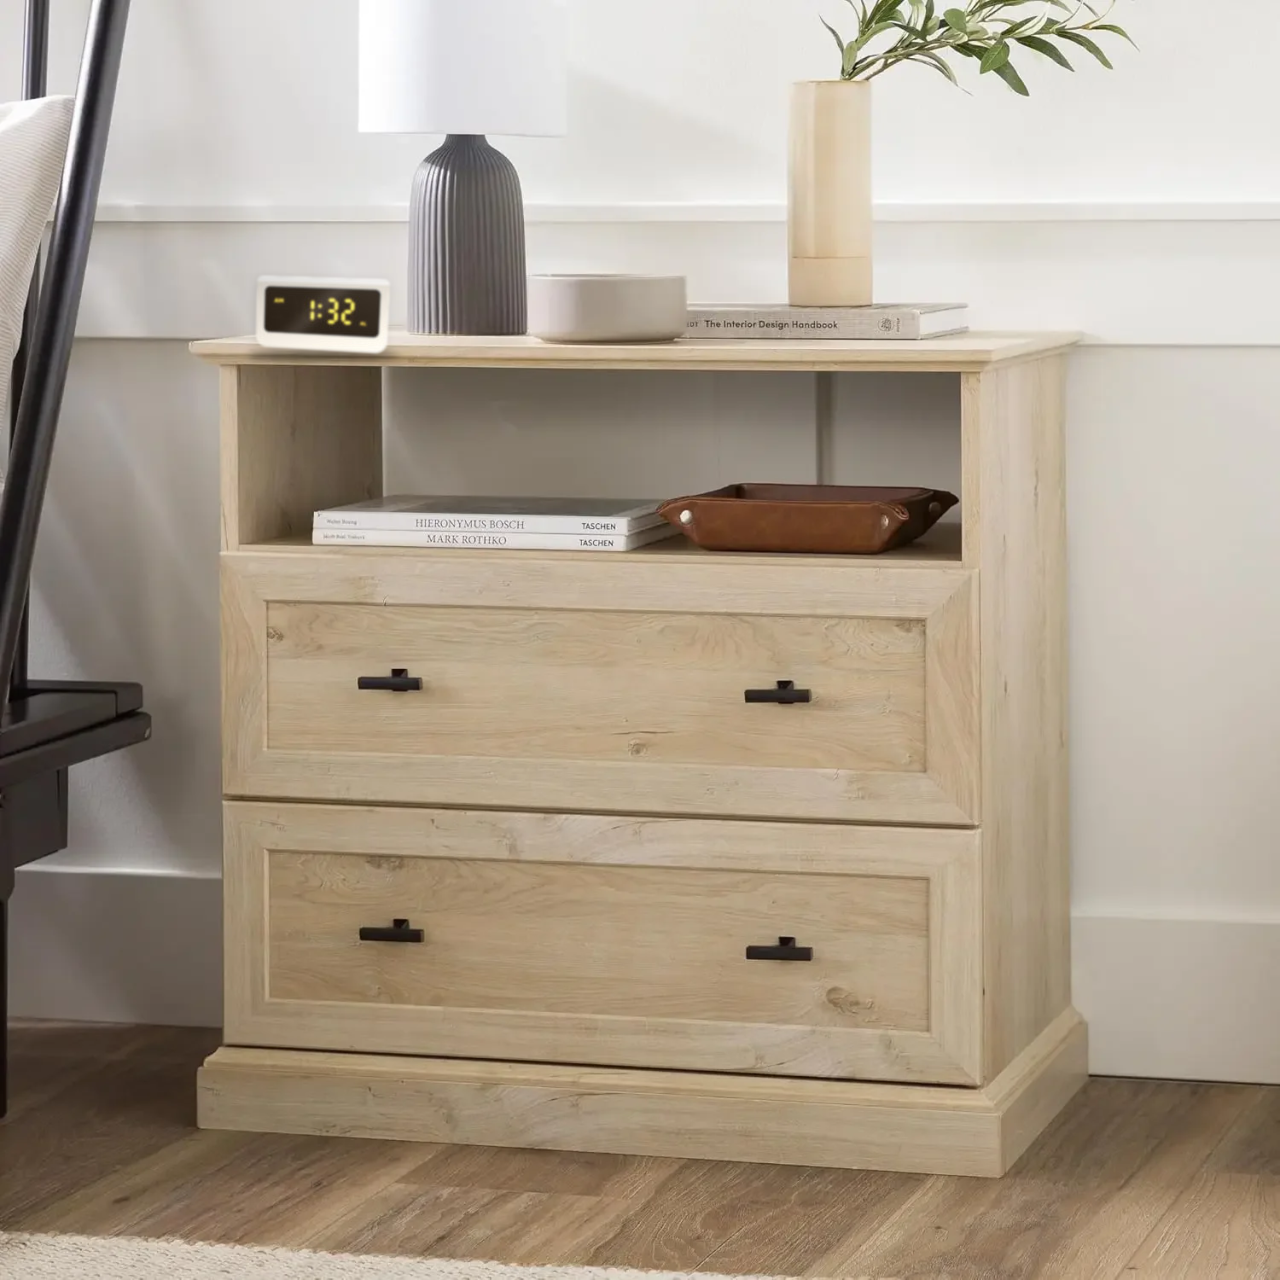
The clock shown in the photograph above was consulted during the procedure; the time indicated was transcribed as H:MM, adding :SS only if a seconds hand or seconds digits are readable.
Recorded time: 1:32
